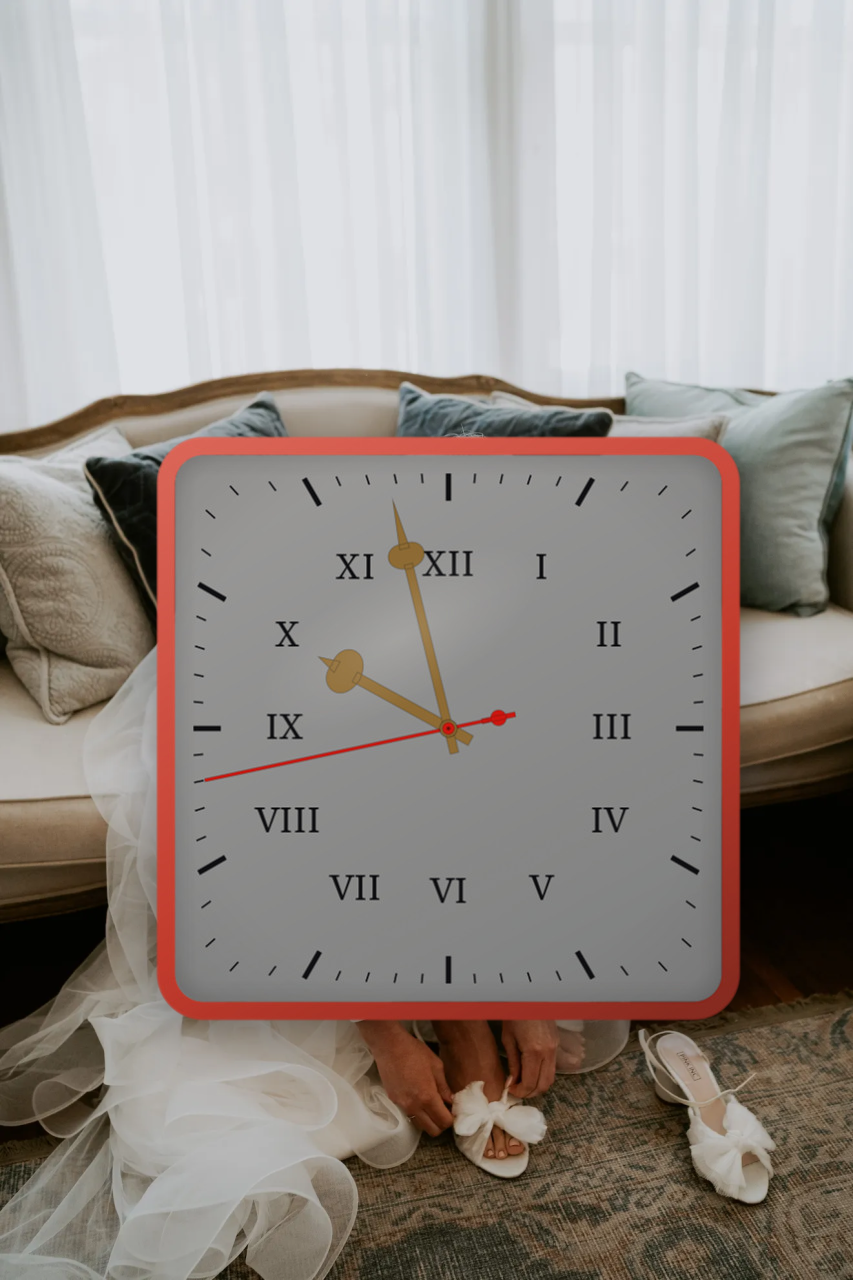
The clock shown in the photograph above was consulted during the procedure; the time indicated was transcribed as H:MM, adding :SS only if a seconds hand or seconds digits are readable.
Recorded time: 9:57:43
